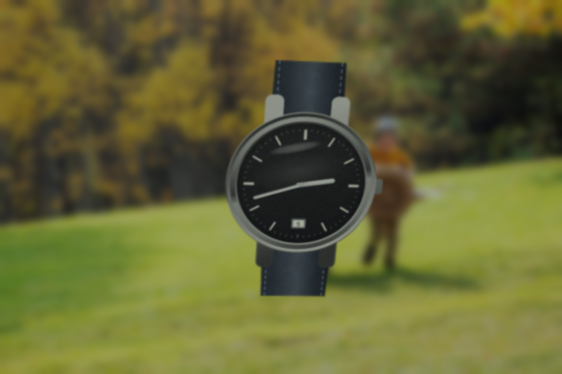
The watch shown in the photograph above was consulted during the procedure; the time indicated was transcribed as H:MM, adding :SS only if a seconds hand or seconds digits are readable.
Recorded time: 2:42
